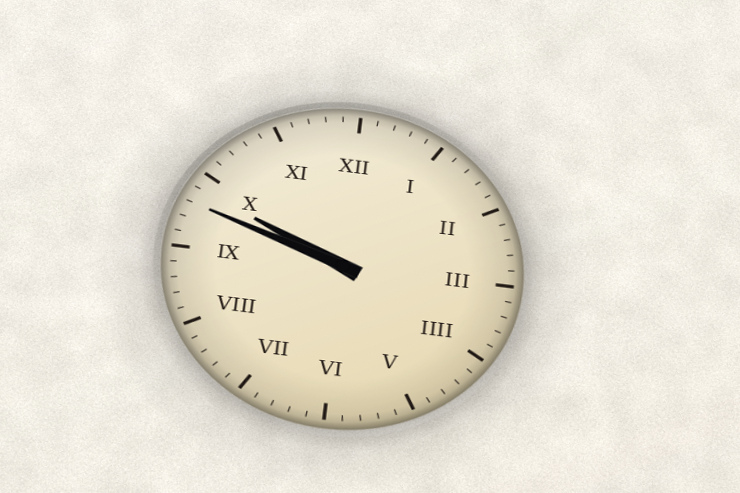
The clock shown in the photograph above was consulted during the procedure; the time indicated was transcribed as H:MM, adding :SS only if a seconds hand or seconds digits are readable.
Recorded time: 9:48
